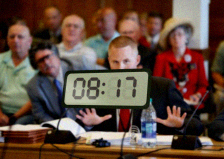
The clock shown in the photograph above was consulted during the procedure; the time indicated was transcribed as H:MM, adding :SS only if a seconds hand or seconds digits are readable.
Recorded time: 8:17
